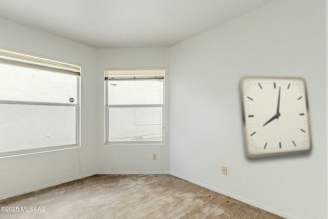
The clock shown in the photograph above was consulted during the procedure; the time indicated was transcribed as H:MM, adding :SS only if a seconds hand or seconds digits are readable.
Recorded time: 8:02
